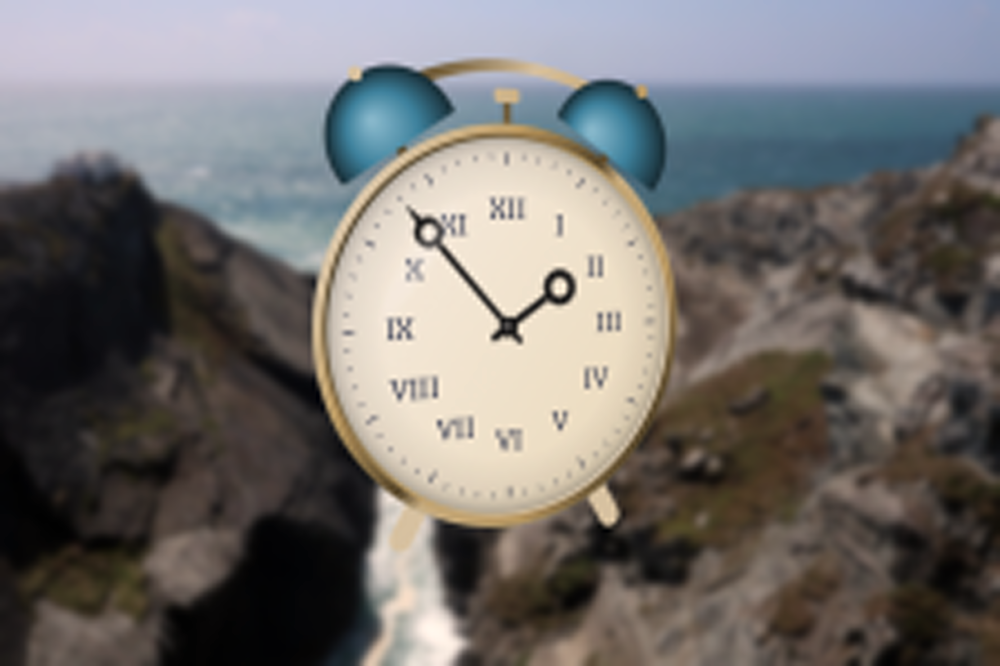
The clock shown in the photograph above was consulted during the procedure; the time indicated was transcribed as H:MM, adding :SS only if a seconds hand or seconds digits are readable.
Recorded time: 1:53
